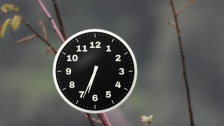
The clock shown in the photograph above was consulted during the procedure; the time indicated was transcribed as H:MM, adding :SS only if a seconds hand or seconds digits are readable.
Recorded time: 6:34
